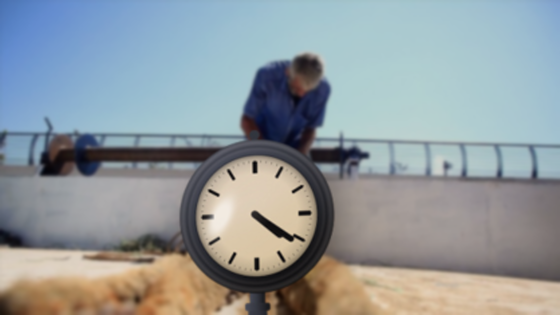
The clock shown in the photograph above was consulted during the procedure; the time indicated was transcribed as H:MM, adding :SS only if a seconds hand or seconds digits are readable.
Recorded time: 4:21
